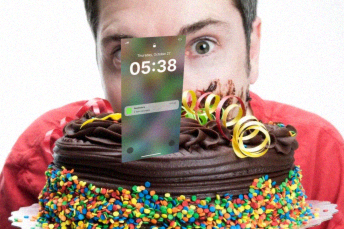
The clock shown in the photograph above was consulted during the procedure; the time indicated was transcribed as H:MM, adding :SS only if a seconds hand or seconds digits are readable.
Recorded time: 5:38
